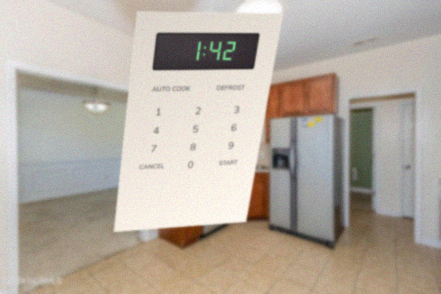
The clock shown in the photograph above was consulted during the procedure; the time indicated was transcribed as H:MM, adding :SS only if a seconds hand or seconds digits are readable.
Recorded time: 1:42
